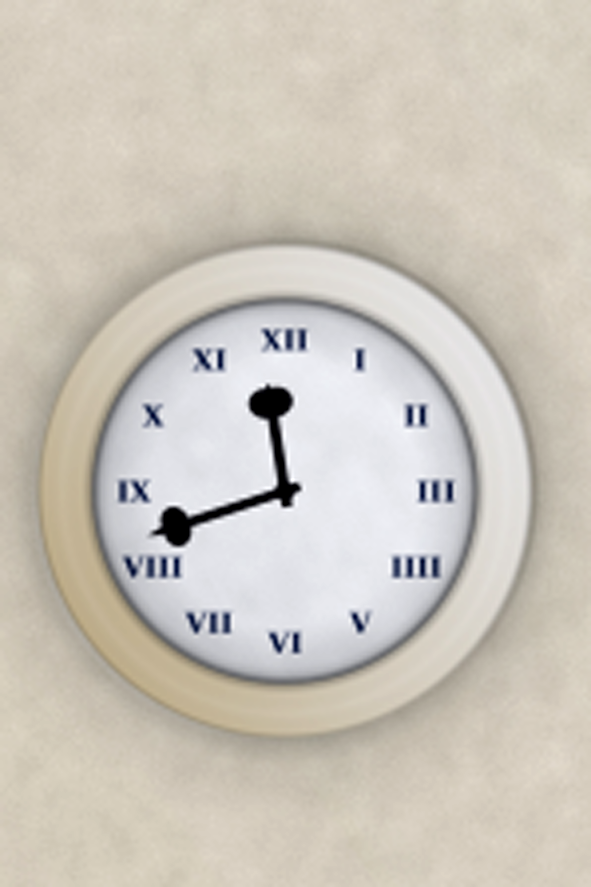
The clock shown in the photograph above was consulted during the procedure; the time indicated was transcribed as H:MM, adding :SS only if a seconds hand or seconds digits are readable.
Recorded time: 11:42
